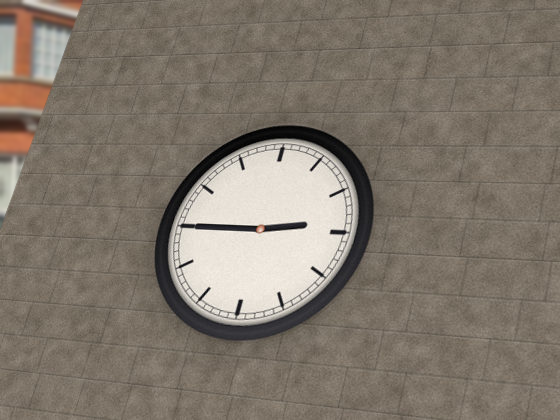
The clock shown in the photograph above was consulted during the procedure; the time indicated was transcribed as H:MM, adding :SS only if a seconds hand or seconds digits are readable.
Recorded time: 2:45
